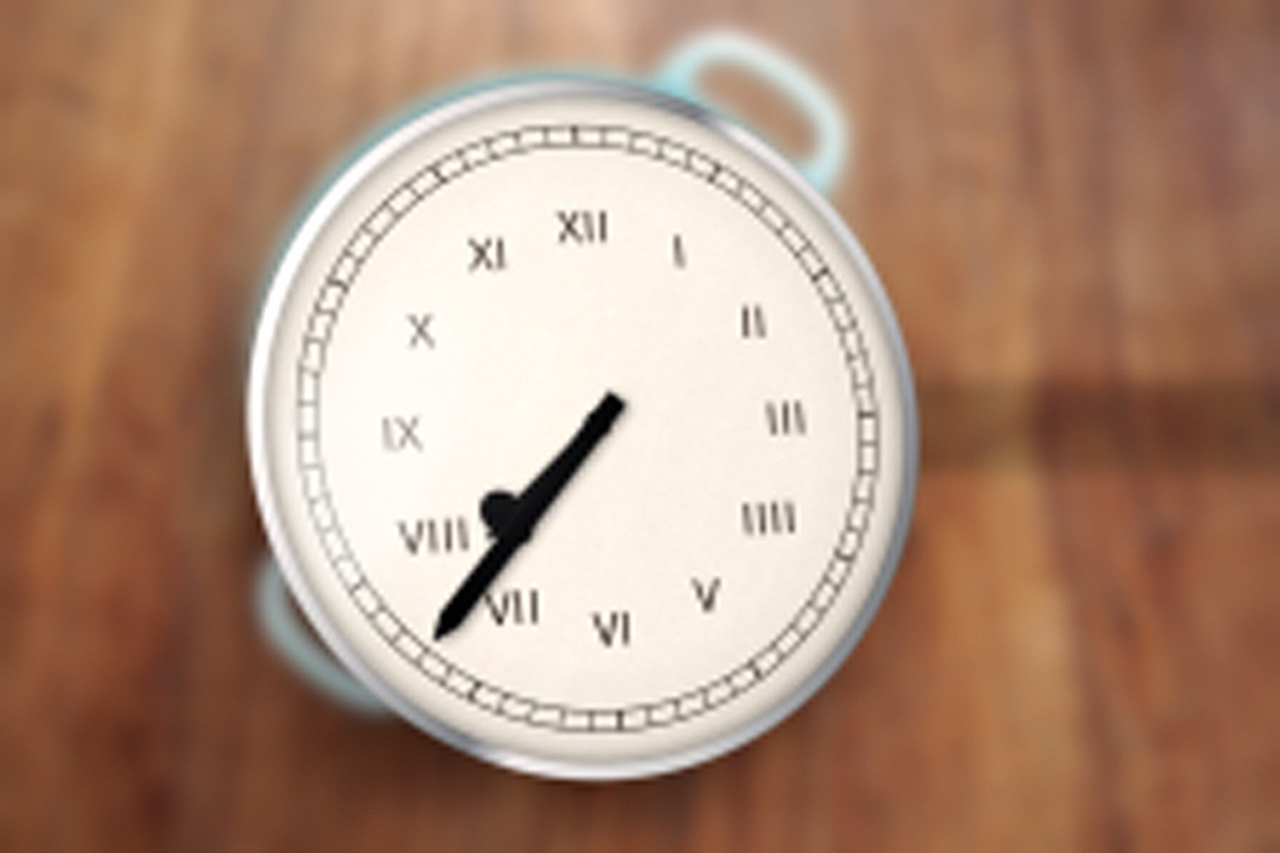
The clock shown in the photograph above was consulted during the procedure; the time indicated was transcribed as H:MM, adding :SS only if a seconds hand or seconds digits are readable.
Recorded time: 7:37
